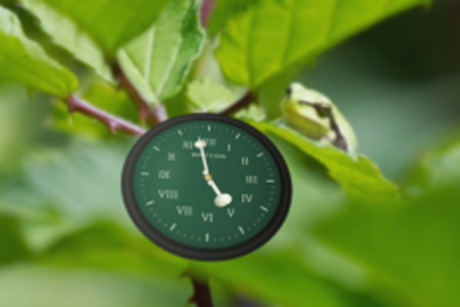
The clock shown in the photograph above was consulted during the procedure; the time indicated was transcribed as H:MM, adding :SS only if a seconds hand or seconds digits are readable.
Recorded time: 4:58
